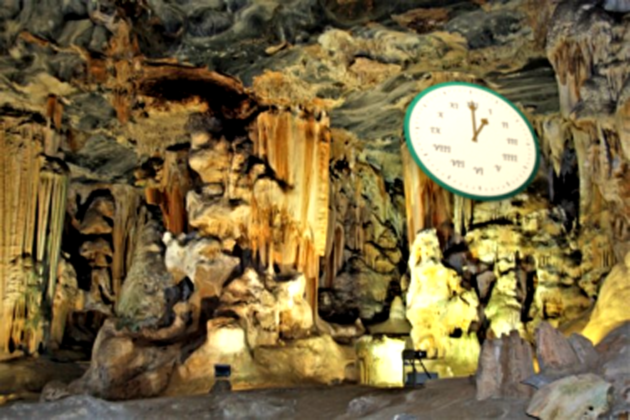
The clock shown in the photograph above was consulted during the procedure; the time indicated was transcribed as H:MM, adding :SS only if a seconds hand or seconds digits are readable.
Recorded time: 1:00
